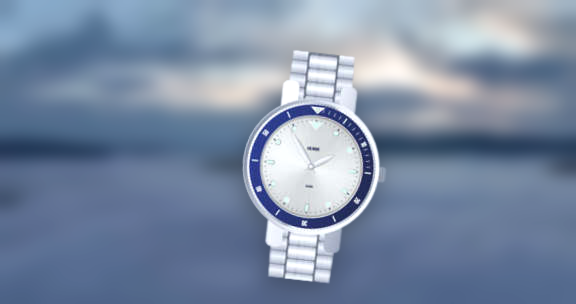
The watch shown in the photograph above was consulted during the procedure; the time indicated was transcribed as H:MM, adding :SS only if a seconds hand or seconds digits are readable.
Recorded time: 1:54
